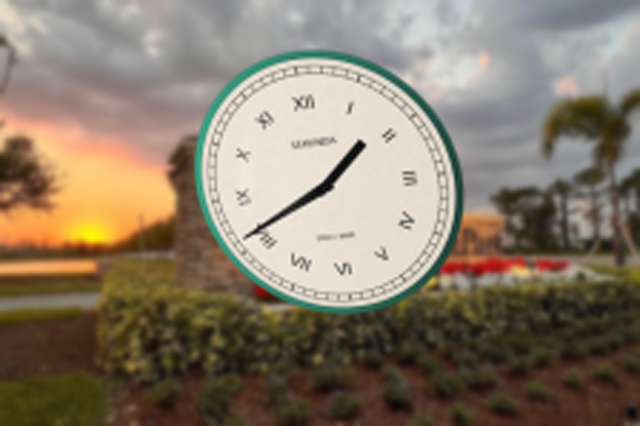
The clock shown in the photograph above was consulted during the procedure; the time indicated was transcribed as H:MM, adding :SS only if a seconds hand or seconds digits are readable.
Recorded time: 1:41
